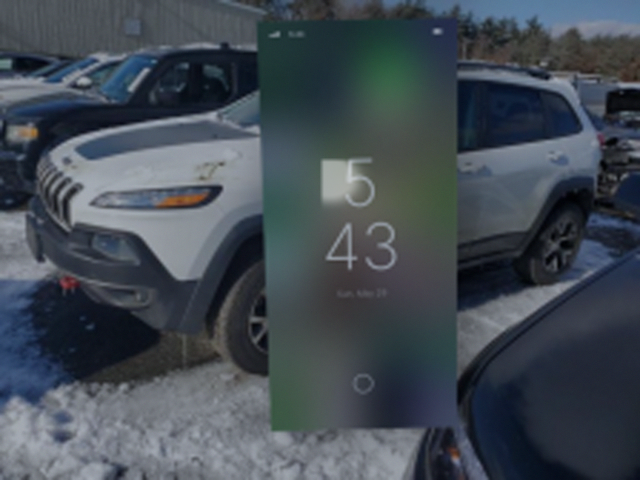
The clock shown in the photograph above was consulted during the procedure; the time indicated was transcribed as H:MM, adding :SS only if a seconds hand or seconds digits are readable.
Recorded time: 5:43
